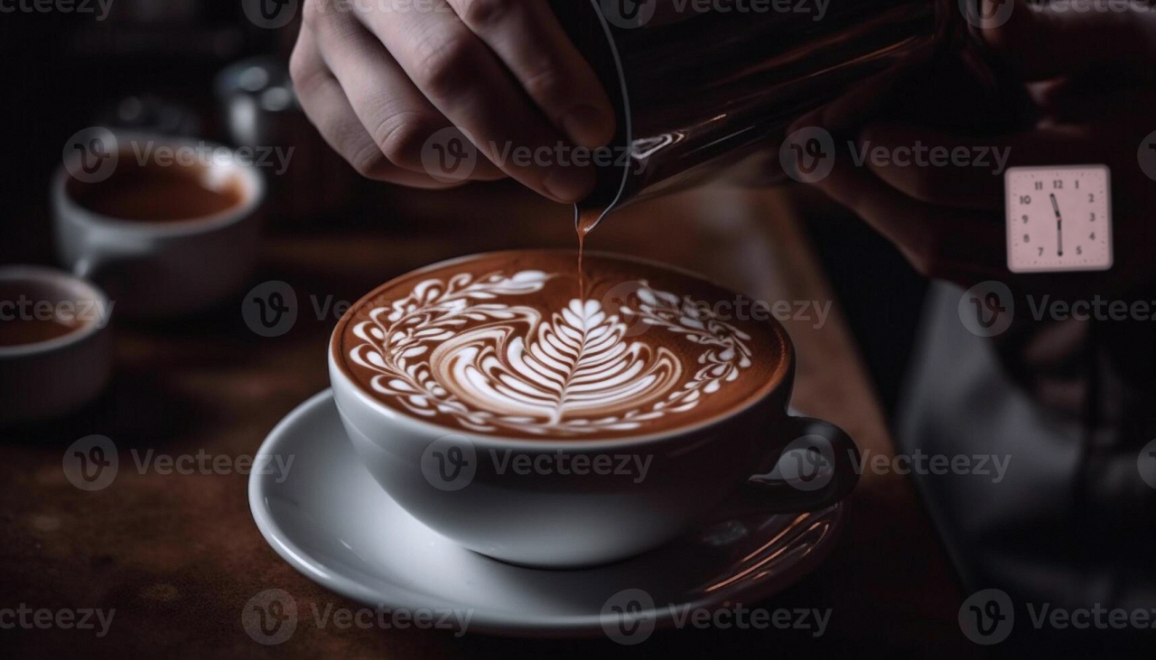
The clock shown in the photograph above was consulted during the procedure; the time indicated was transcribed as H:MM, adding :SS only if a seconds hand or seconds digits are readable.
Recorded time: 11:30
